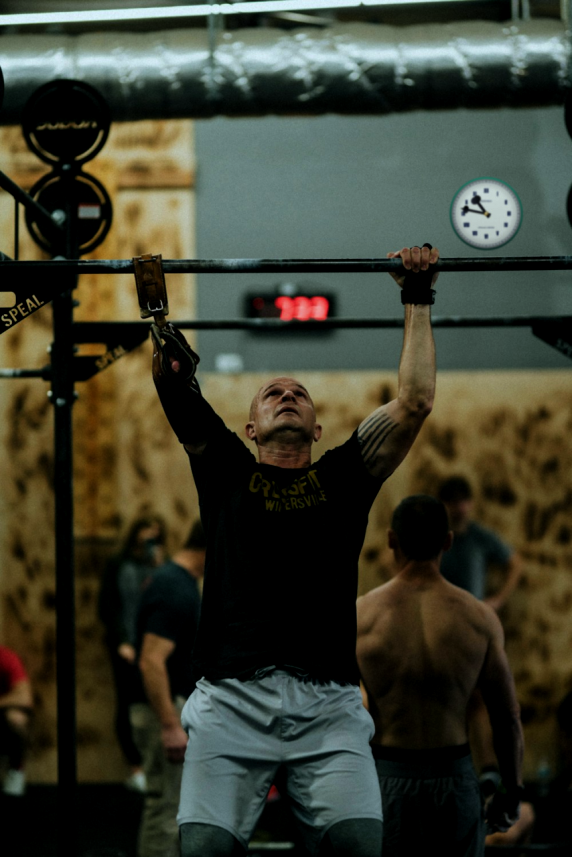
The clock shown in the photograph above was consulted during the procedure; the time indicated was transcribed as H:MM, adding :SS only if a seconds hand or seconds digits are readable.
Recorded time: 10:47
